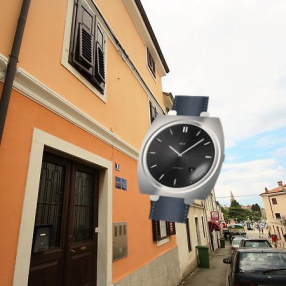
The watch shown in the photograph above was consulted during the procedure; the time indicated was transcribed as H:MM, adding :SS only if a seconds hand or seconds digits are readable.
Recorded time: 10:08
